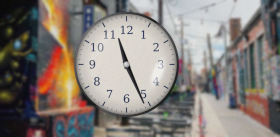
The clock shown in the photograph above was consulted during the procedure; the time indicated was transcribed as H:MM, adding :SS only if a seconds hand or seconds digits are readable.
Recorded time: 11:26
